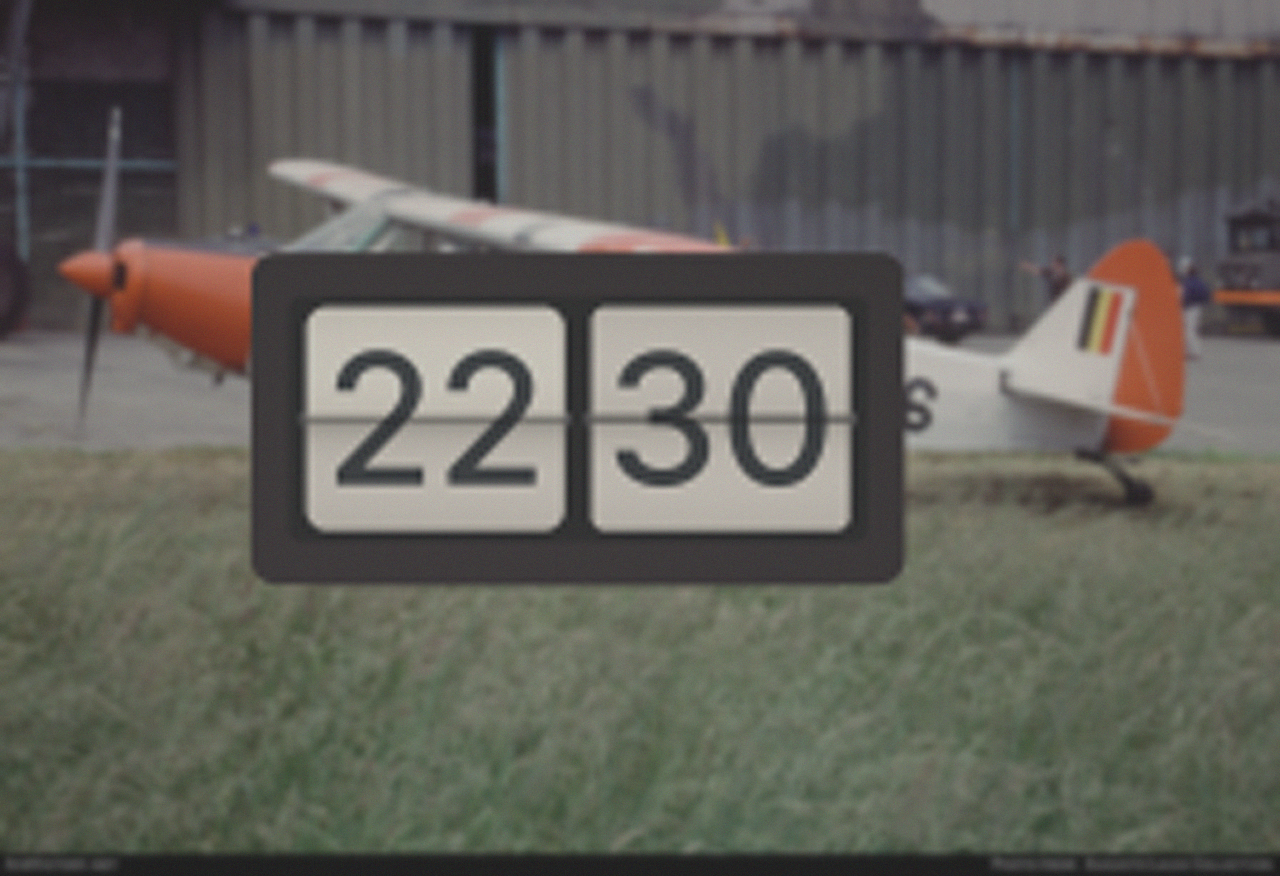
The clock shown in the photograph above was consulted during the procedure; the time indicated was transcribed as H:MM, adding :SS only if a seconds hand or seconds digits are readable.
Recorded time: 22:30
